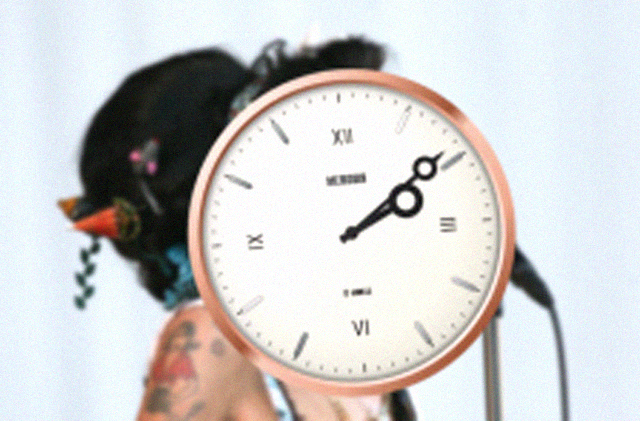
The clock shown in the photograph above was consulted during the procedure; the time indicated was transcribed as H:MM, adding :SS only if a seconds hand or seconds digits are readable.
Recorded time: 2:09
